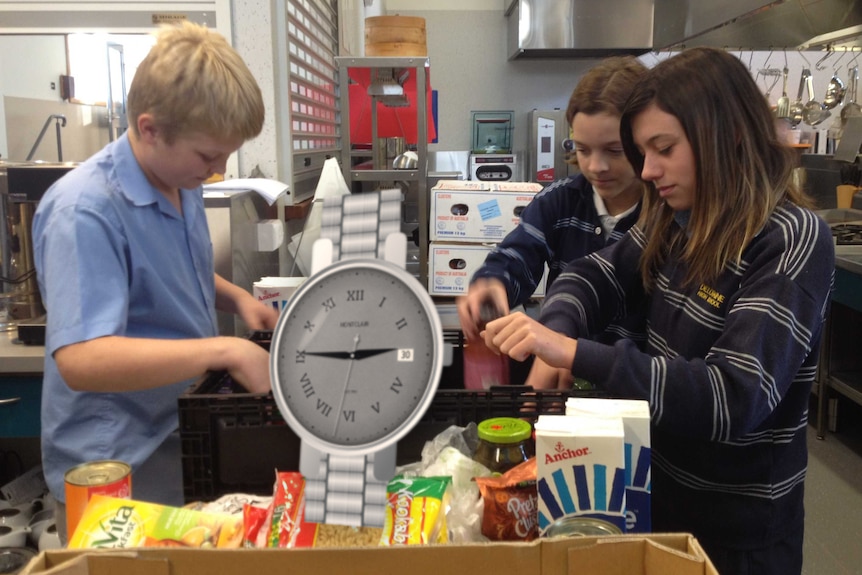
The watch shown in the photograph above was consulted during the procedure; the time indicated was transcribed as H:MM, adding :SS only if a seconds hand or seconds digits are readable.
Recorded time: 2:45:32
